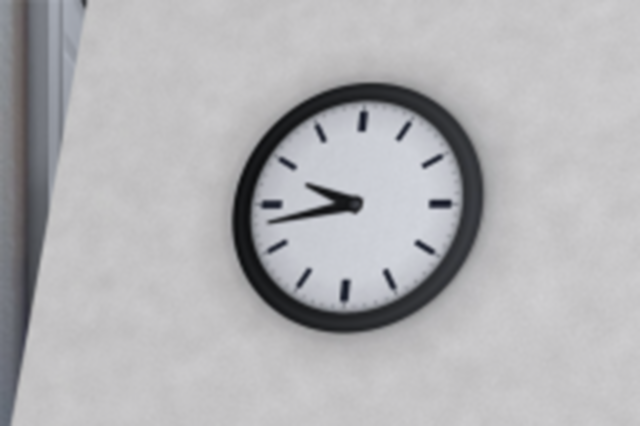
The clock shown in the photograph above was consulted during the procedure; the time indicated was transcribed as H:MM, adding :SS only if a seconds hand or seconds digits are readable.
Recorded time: 9:43
